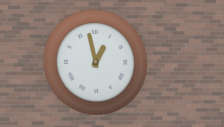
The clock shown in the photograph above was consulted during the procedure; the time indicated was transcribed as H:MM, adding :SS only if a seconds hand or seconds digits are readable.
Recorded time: 12:58
